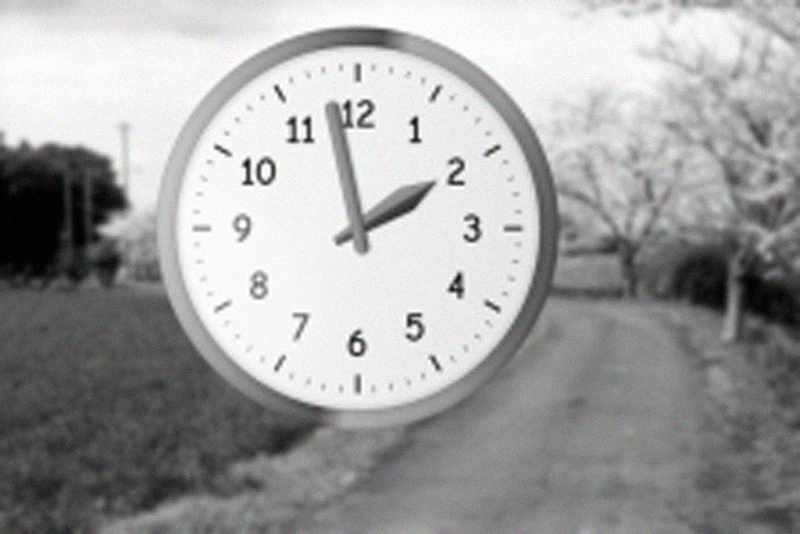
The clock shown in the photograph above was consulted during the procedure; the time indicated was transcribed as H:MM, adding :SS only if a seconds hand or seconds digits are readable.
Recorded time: 1:58
